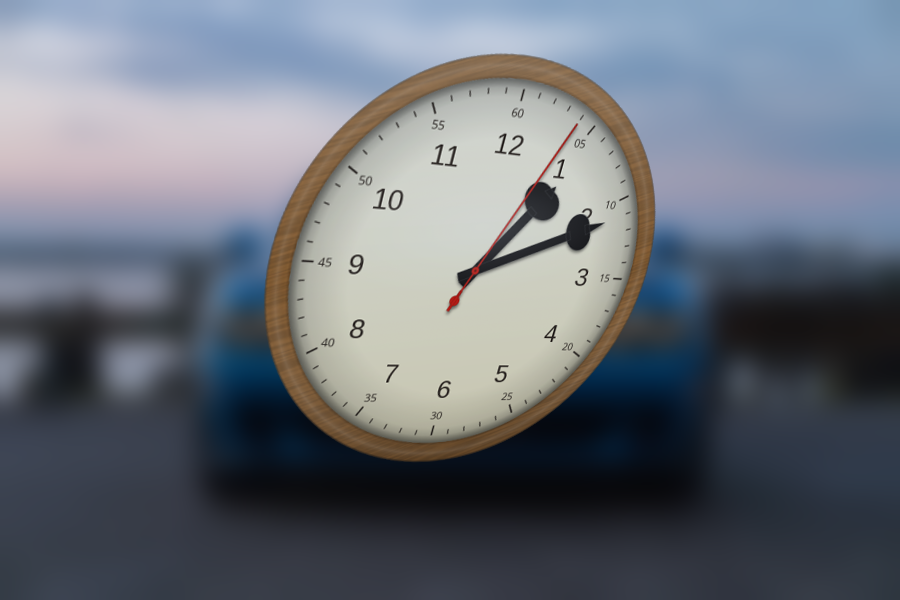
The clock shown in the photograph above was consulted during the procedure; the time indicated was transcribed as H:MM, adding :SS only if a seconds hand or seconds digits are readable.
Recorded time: 1:11:04
